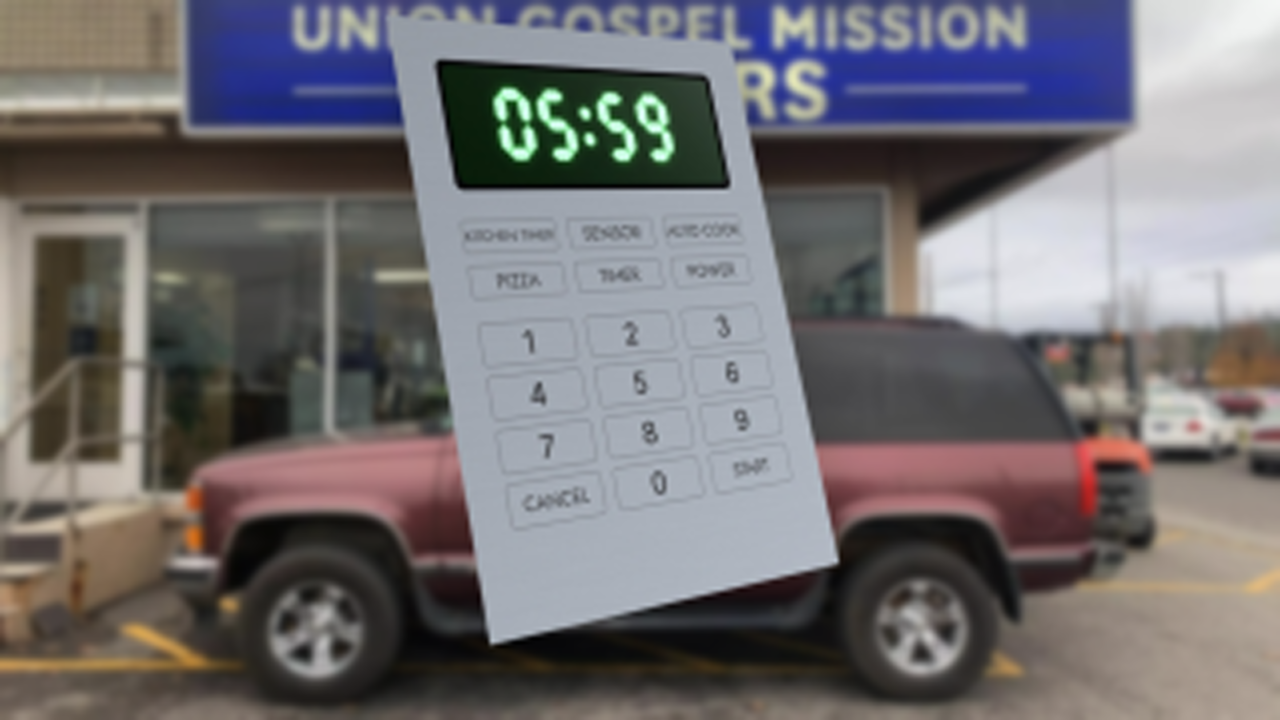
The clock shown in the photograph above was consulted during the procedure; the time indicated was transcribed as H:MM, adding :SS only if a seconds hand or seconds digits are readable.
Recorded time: 5:59
